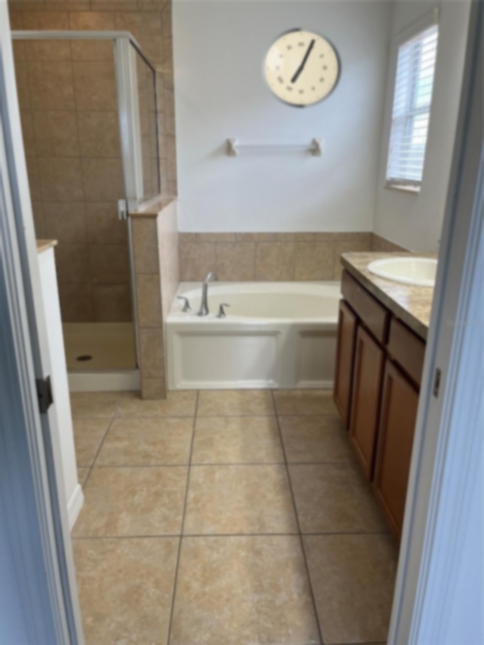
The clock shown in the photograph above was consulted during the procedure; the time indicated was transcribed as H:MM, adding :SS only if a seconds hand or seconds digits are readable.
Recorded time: 7:04
